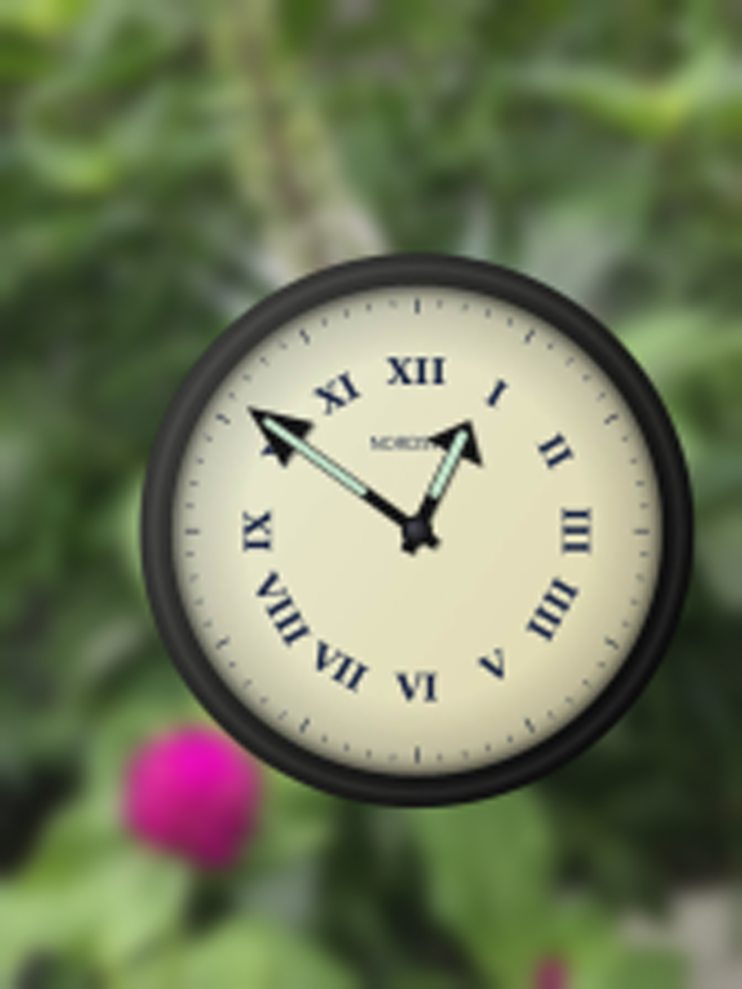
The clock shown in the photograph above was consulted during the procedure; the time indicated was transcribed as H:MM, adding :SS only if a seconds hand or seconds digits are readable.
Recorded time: 12:51
